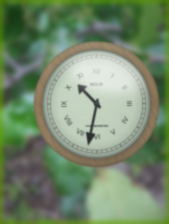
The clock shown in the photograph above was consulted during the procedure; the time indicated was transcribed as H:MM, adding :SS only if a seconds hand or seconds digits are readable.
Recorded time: 10:32
